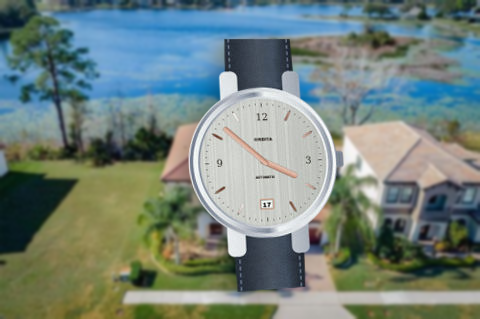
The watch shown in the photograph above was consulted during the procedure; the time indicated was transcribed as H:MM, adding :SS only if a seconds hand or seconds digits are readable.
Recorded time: 3:52
